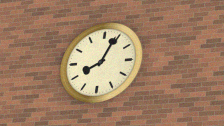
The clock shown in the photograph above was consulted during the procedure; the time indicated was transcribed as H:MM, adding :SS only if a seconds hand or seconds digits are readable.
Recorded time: 8:04
